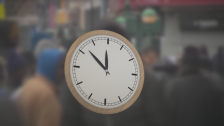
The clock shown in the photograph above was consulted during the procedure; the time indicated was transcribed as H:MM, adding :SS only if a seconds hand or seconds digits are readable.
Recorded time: 11:52
